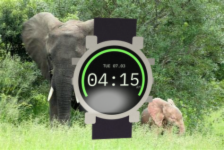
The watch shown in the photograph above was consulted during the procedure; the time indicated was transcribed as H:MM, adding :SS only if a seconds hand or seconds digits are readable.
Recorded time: 4:15
